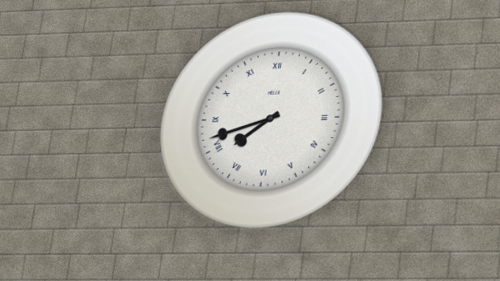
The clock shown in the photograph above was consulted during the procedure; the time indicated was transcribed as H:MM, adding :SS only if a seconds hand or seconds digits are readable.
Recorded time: 7:42
